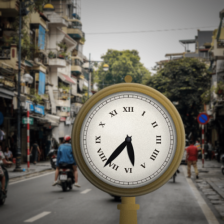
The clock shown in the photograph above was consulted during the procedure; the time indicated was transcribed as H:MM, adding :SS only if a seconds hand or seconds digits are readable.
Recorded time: 5:37
